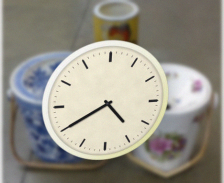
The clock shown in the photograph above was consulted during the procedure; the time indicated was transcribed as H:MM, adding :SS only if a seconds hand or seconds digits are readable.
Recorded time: 4:40
